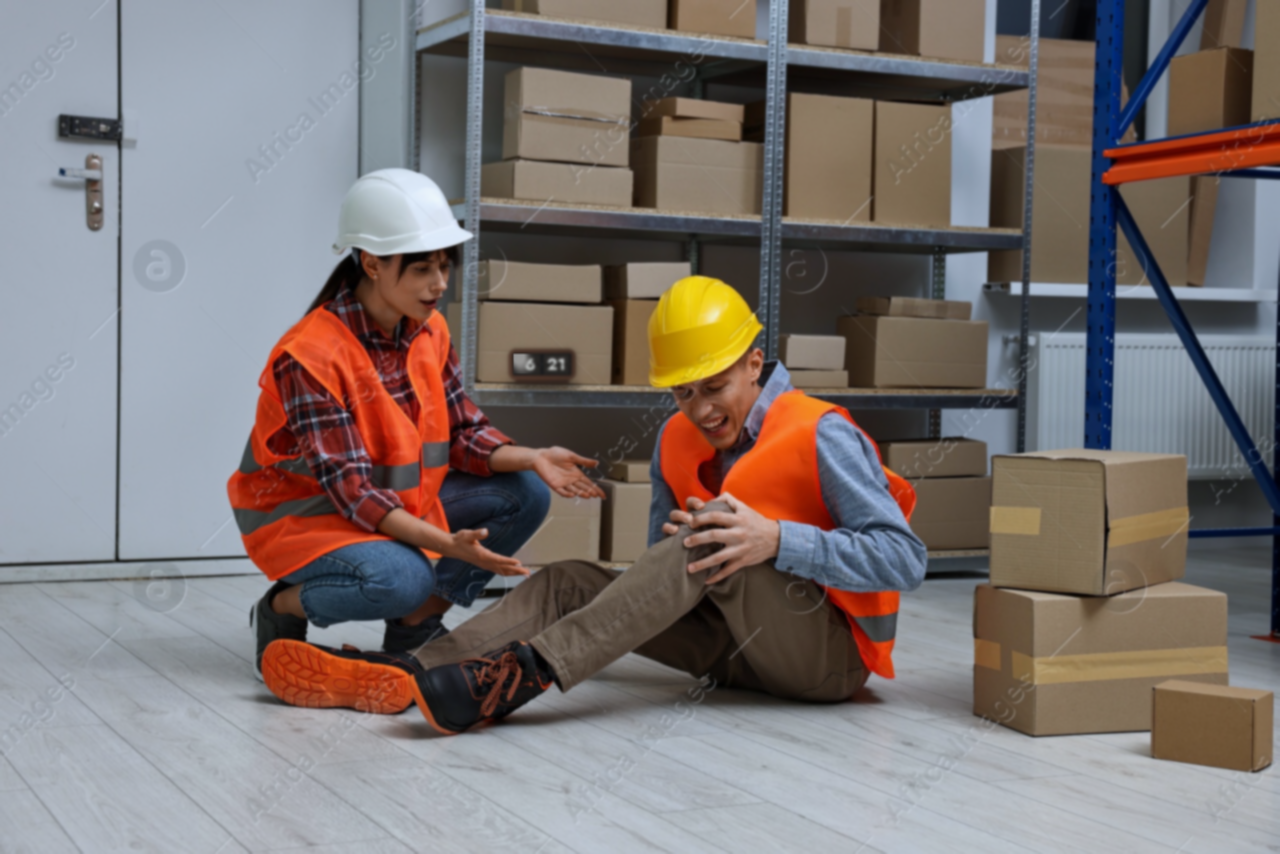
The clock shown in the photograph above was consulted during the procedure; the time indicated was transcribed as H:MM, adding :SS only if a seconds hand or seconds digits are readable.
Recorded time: 6:21
